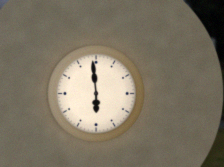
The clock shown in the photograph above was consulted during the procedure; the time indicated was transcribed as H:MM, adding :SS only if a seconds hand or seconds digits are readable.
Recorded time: 5:59
